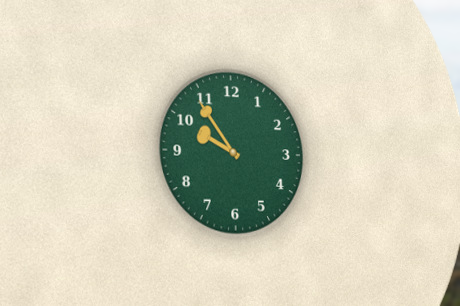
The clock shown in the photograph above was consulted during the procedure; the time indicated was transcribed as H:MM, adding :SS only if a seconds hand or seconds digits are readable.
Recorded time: 9:54
